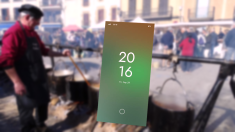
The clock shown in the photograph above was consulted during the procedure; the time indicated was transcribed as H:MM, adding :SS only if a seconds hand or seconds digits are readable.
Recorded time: 20:16
